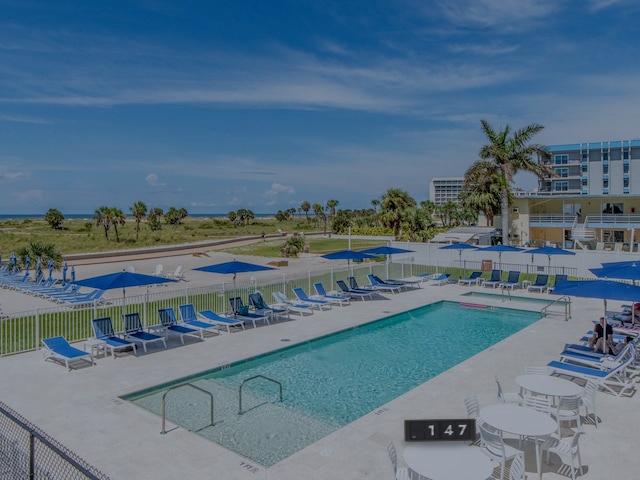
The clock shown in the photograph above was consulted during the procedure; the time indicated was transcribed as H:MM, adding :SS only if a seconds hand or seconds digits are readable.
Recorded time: 1:47
